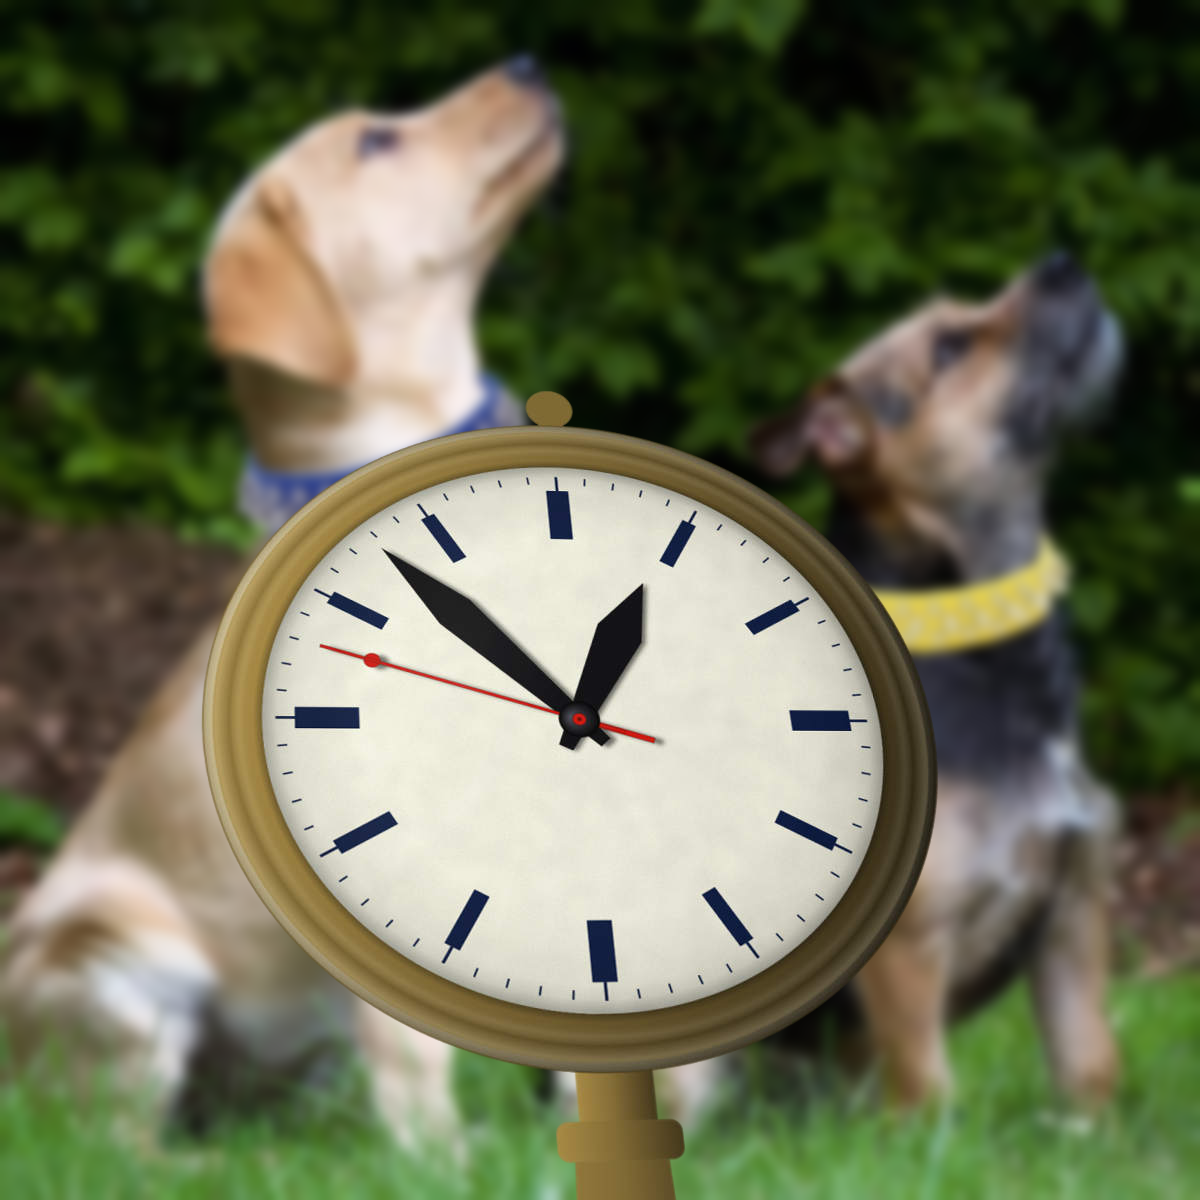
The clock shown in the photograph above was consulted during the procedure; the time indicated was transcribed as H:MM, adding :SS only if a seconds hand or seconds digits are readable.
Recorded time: 12:52:48
